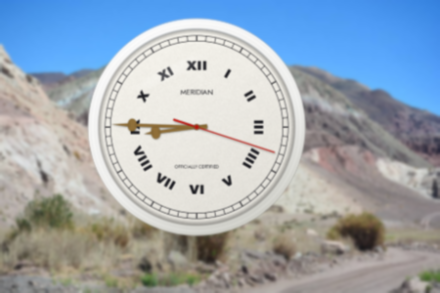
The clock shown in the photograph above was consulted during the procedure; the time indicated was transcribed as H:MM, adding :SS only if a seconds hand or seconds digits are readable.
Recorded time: 8:45:18
